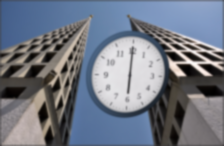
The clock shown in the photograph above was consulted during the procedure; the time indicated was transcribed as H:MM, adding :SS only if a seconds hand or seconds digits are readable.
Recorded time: 6:00
